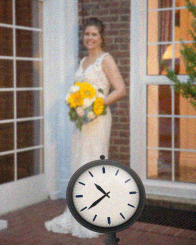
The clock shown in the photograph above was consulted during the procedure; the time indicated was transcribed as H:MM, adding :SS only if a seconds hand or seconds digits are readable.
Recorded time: 10:39
